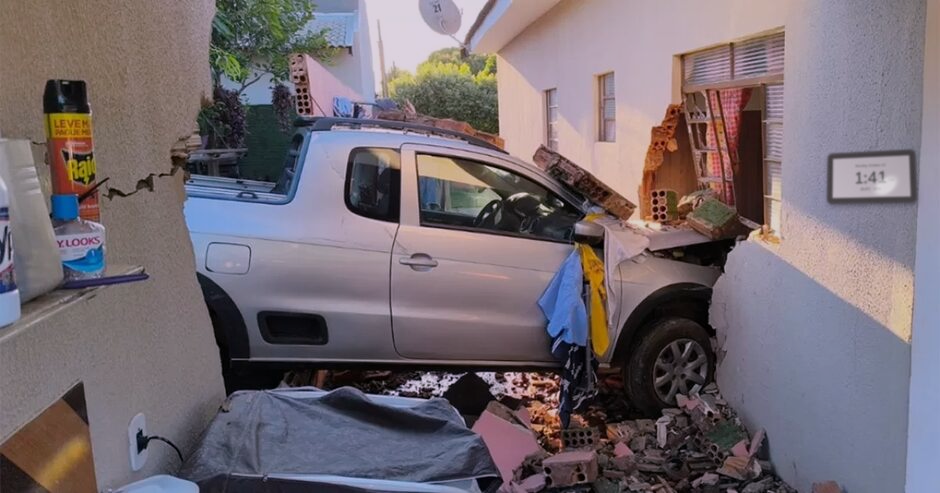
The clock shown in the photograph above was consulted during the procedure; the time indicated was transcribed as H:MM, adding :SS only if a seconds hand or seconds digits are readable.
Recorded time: 1:41
